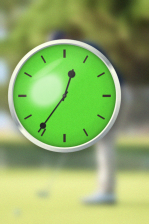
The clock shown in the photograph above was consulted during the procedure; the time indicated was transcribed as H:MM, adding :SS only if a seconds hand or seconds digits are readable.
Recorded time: 12:36
